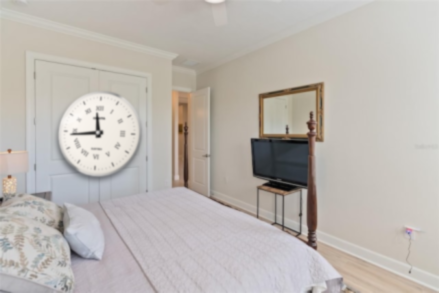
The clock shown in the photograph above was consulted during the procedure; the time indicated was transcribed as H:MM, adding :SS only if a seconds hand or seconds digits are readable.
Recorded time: 11:44
